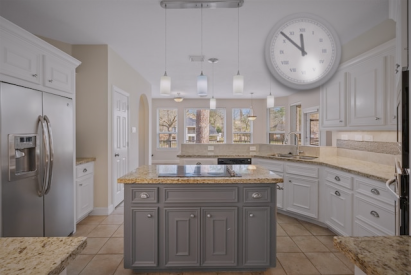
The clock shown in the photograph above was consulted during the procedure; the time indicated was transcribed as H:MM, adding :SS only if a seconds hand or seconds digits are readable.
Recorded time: 11:52
